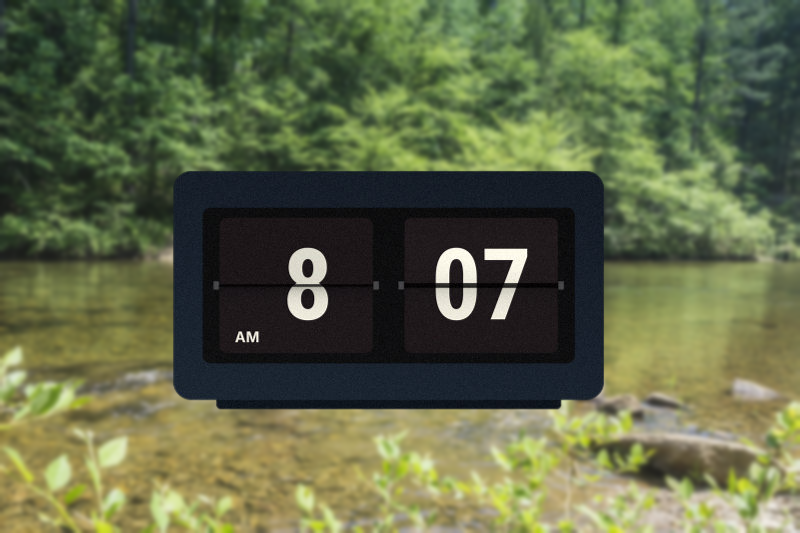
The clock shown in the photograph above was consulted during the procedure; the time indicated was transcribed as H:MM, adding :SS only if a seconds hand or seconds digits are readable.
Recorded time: 8:07
